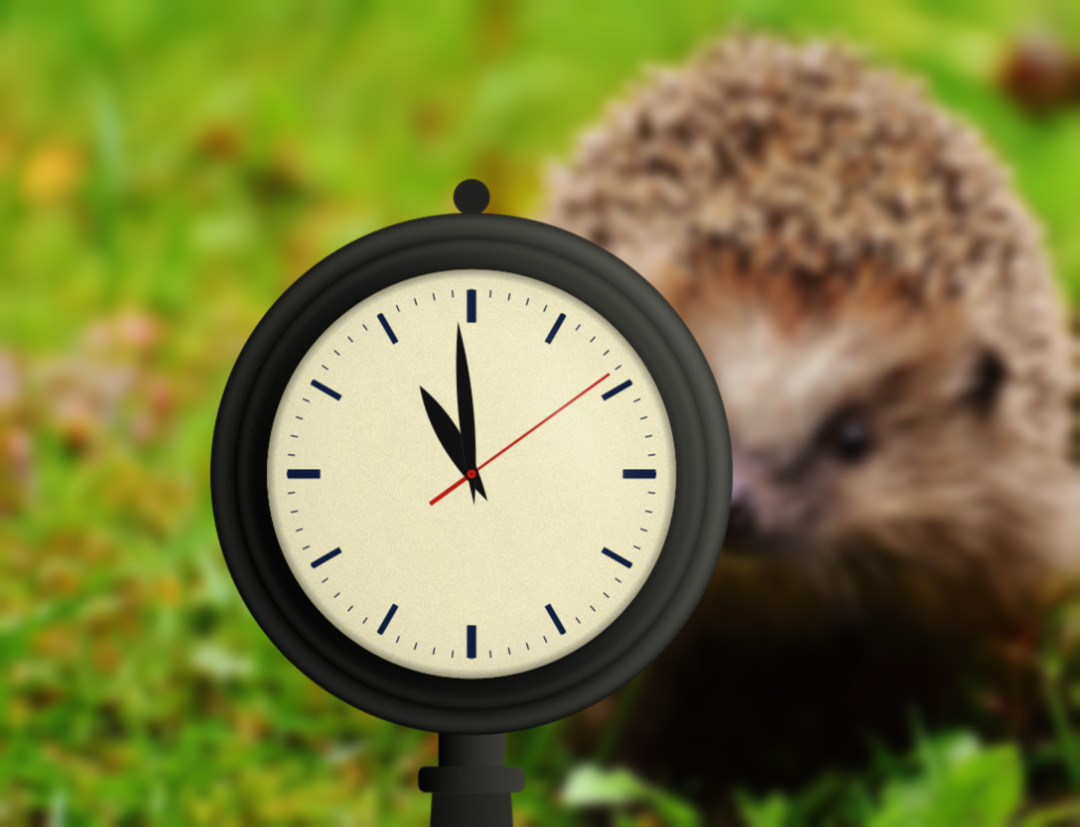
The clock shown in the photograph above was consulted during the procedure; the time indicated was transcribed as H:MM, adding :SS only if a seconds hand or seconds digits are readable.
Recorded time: 10:59:09
